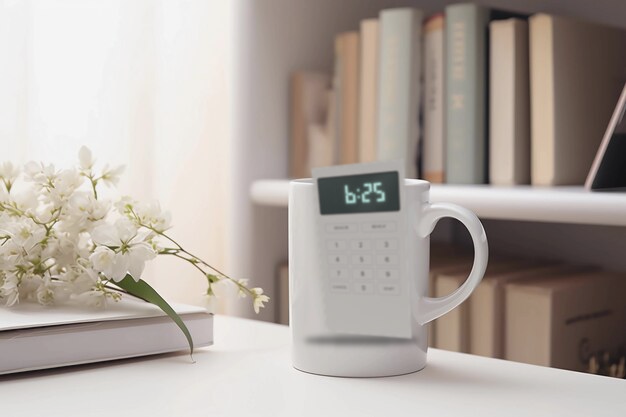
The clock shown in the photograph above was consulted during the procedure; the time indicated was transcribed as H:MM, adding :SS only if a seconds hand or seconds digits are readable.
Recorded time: 6:25
